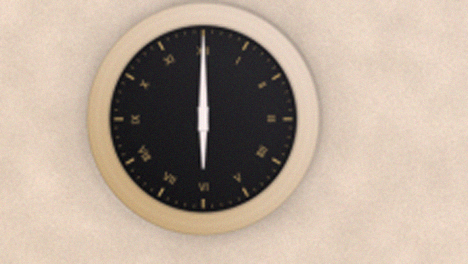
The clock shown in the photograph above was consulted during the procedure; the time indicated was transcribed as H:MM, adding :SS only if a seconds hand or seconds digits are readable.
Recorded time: 6:00
